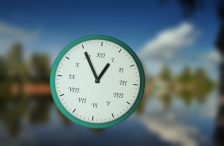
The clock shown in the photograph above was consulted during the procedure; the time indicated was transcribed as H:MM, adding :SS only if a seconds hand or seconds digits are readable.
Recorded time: 12:55
